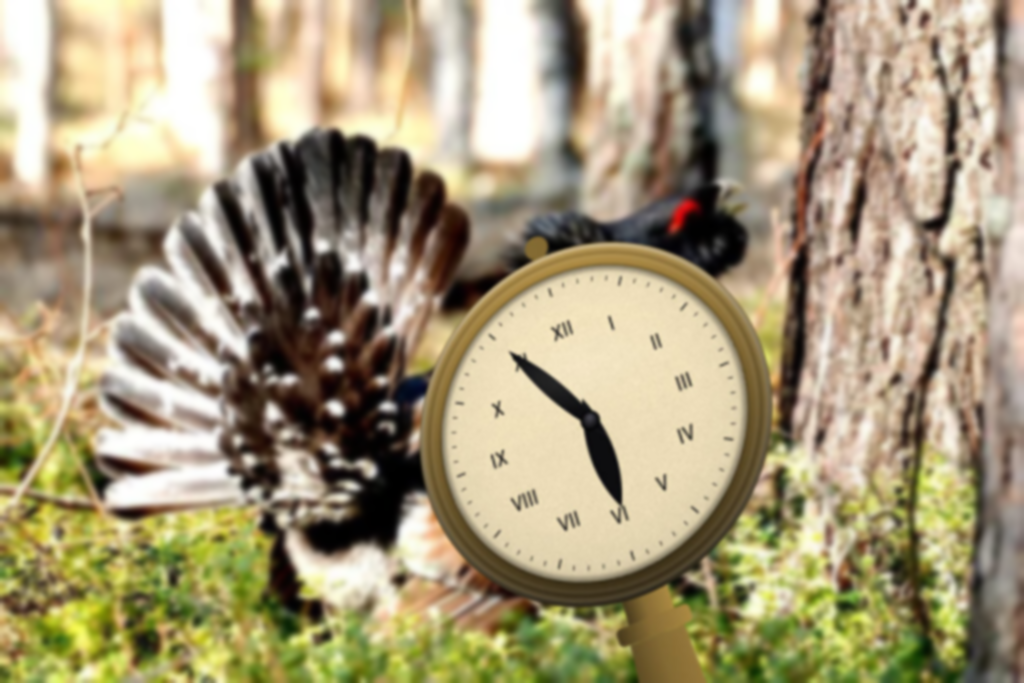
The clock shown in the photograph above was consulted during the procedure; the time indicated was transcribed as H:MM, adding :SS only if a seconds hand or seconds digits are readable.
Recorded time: 5:55
